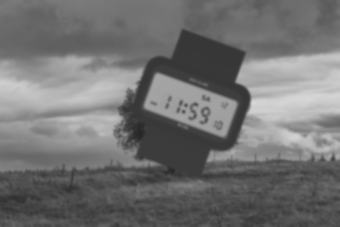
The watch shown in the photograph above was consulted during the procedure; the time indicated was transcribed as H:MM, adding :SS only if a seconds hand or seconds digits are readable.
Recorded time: 11:59
